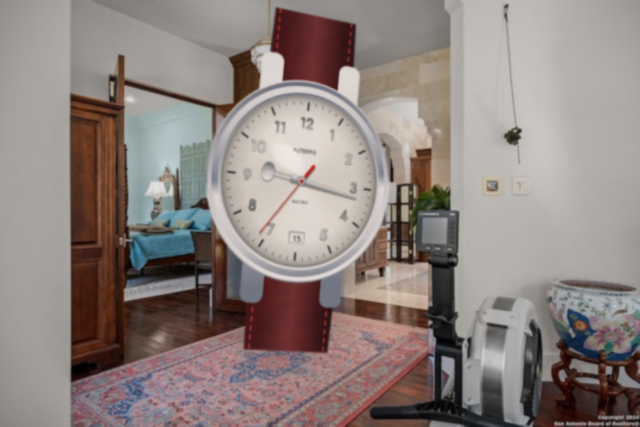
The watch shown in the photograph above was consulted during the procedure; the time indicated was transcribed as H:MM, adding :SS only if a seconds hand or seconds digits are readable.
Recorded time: 9:16:36
